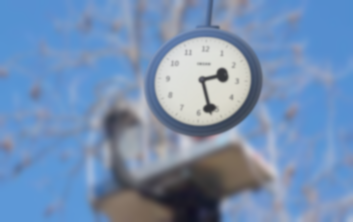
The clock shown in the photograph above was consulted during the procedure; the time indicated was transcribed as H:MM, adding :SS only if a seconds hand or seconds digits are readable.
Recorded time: 2:27
